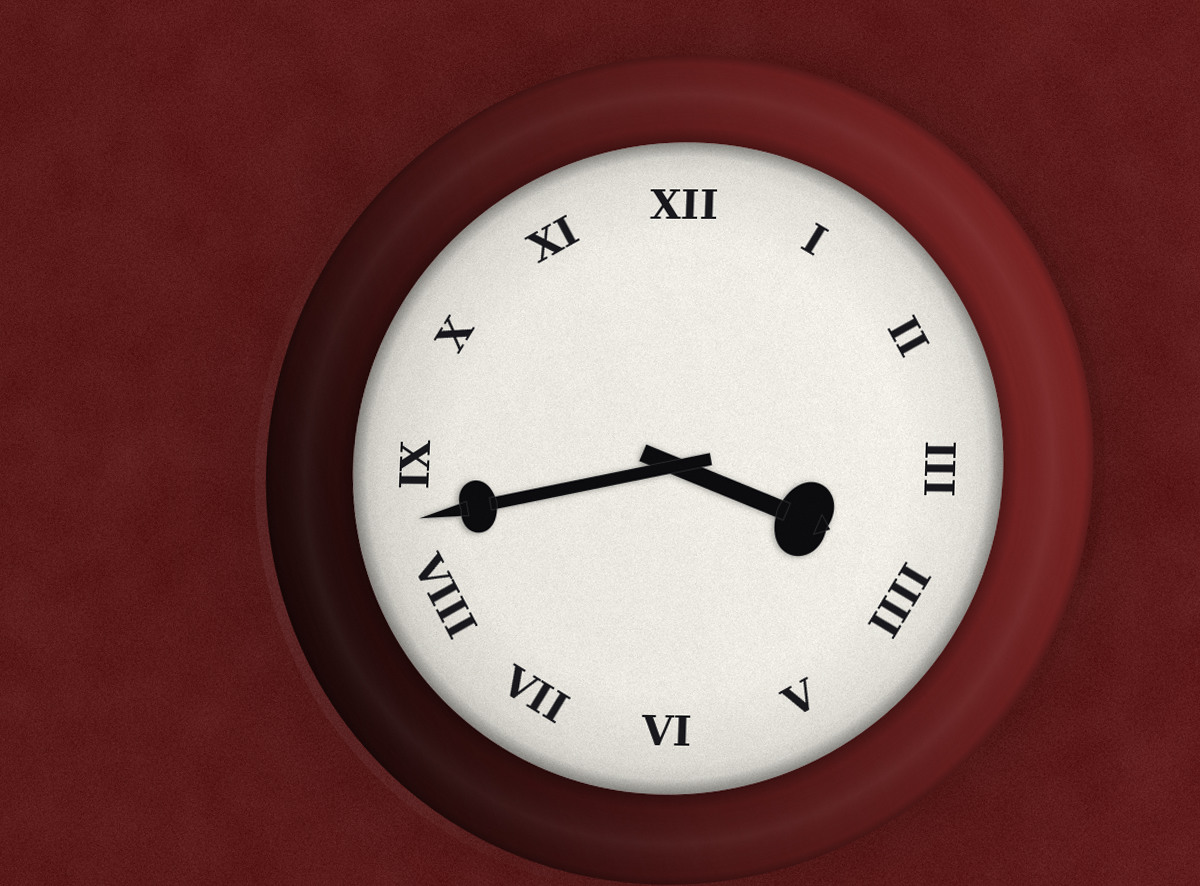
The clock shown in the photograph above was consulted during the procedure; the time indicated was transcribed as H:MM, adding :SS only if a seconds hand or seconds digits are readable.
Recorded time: 3:43
